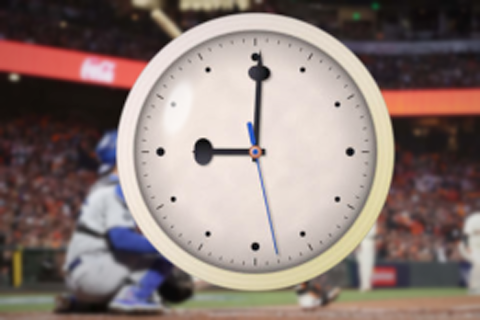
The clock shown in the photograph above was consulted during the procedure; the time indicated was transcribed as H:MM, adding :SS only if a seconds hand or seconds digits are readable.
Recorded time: 9:00:28
